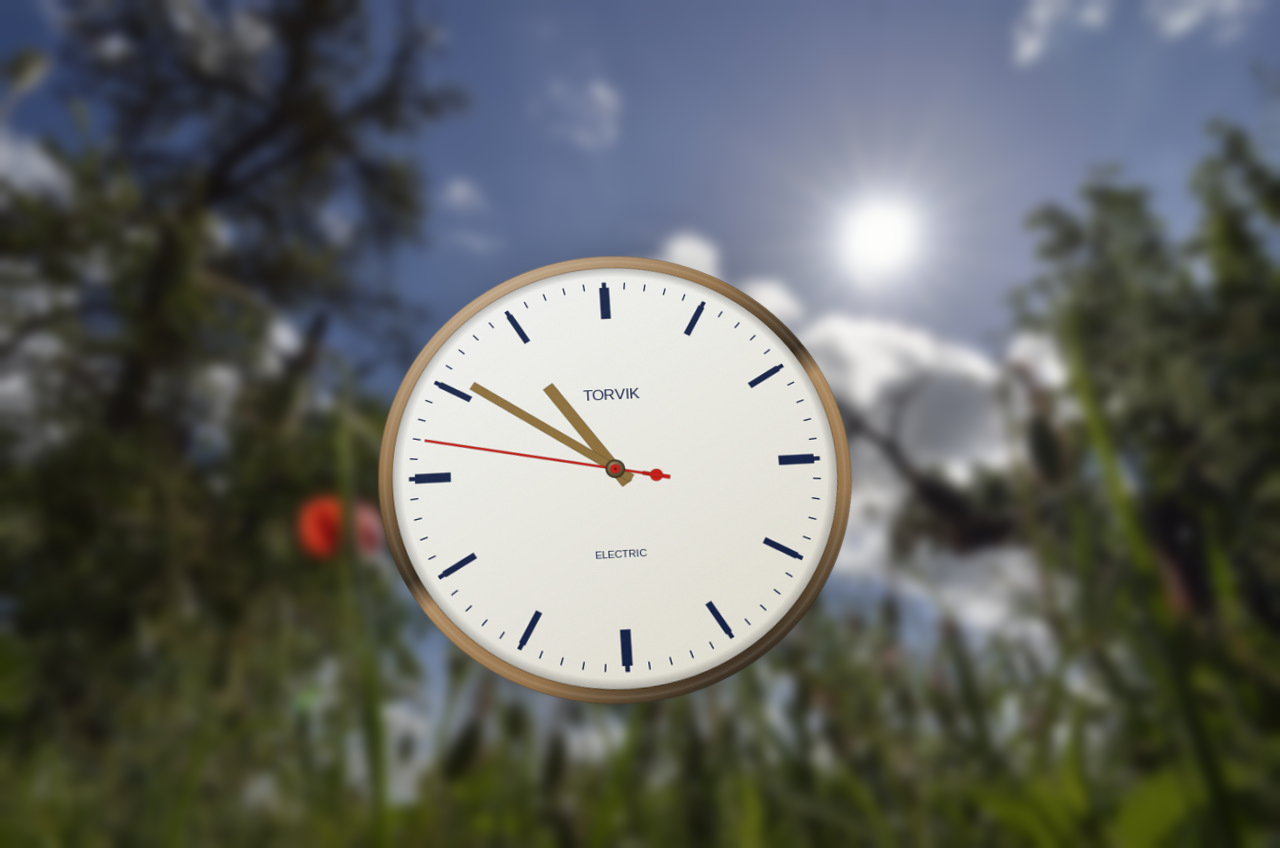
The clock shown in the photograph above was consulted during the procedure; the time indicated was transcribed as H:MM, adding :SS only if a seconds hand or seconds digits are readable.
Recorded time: 10:50:47
